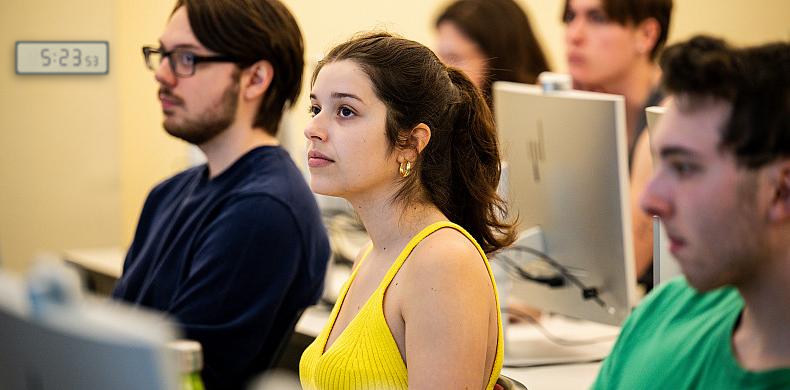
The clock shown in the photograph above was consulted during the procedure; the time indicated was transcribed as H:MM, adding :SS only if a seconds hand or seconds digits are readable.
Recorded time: 5:23
